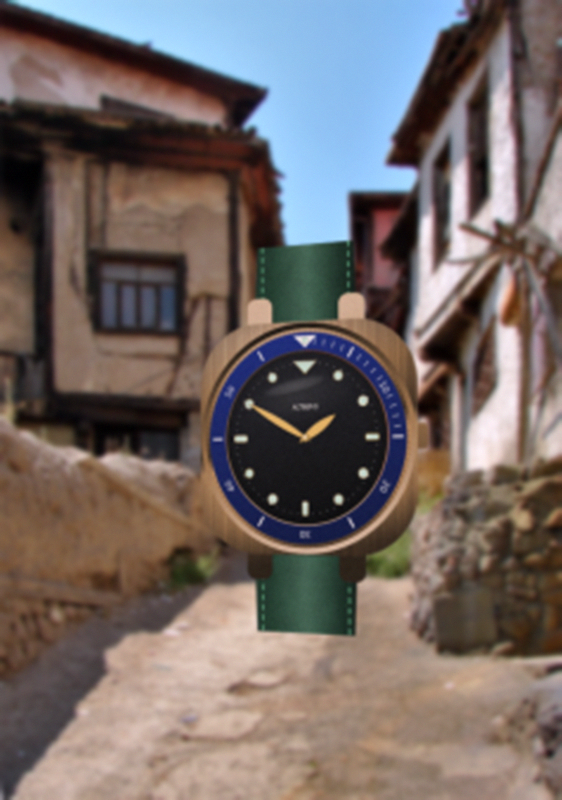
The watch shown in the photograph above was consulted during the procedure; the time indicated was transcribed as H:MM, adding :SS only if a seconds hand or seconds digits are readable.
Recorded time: 1:50
